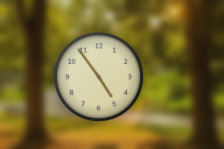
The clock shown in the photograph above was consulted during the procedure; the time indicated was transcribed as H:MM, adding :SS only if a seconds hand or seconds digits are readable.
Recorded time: 4:54
